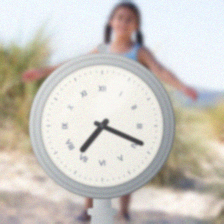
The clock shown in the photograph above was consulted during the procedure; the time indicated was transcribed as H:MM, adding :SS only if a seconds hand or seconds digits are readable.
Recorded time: 7:19
